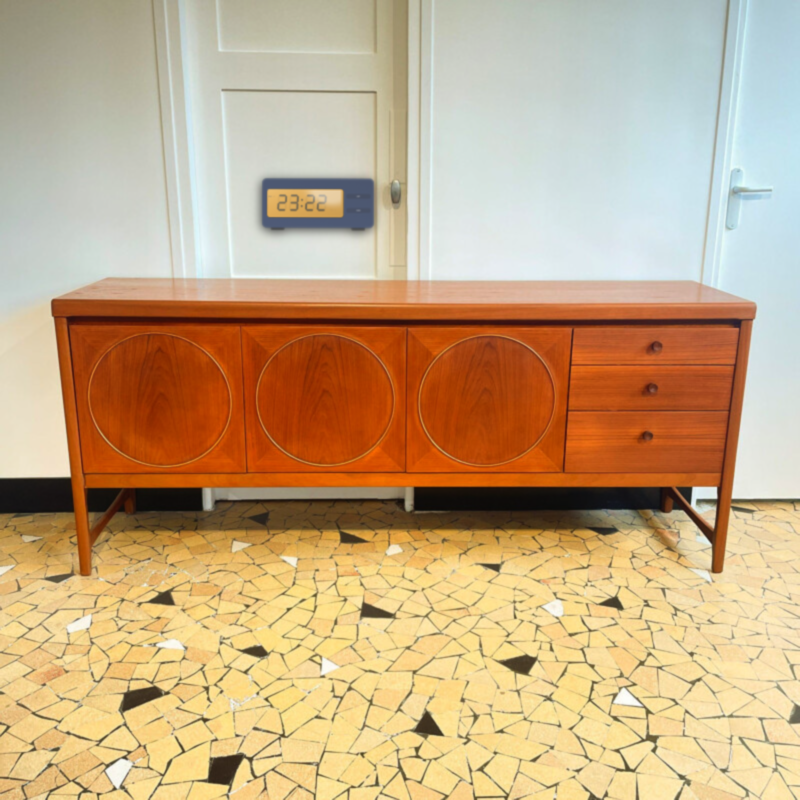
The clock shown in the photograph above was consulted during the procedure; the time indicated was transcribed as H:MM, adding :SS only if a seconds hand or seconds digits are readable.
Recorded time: 23:22
